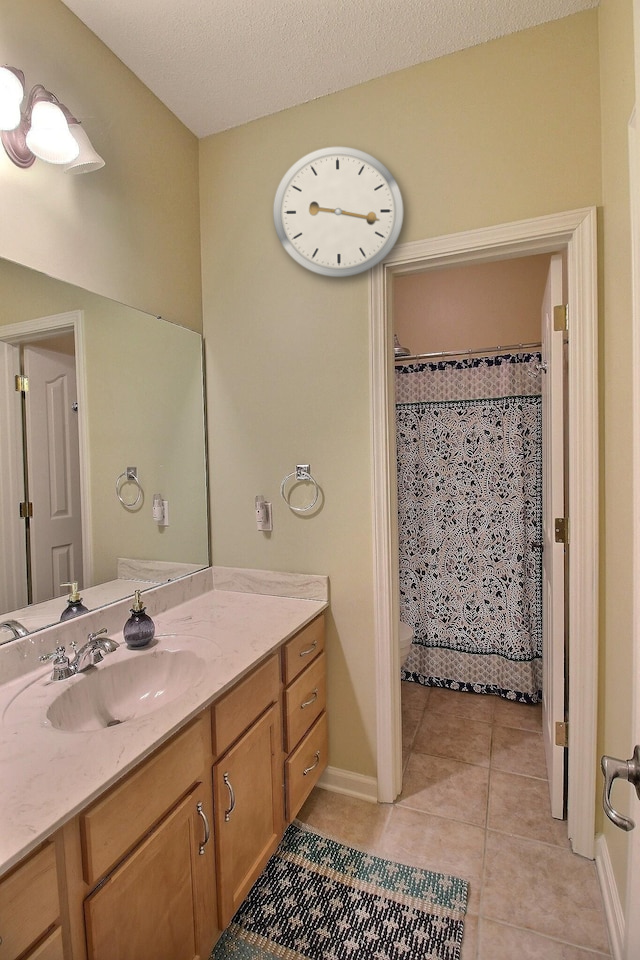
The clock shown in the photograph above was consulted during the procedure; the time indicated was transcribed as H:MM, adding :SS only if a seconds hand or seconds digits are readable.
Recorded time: 9:17
